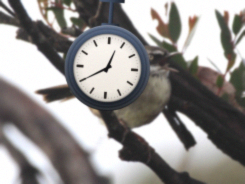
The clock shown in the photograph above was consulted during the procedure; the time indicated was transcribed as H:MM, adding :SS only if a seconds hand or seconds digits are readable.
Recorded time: 12:40
